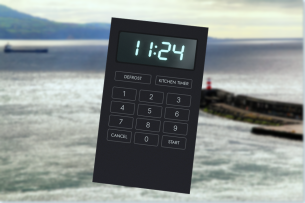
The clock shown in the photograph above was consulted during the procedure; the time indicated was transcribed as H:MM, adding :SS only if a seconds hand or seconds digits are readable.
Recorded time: 11:24
